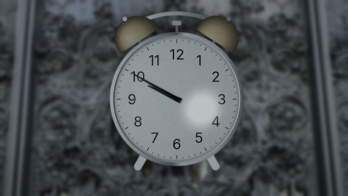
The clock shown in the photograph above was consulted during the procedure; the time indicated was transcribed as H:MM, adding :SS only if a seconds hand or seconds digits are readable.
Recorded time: 9:50
